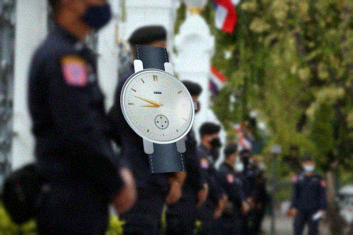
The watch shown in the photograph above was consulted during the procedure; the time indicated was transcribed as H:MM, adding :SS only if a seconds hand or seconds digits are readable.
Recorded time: 8:48
